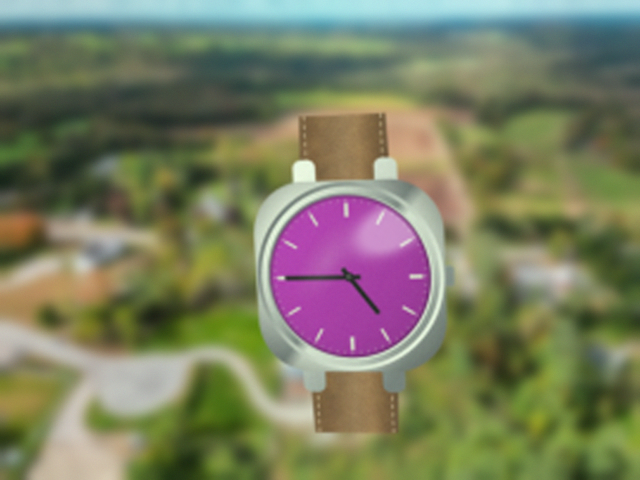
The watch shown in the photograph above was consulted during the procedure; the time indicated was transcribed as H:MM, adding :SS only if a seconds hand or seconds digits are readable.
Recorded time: 4:45
